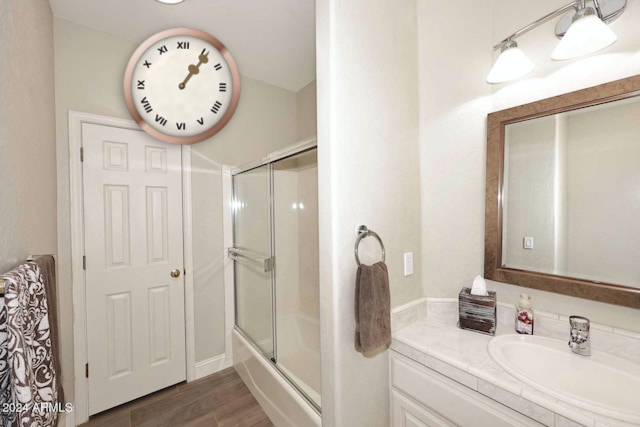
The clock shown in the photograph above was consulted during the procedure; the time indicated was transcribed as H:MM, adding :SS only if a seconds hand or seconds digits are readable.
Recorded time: 1:06
